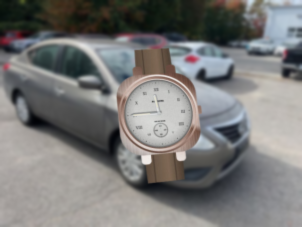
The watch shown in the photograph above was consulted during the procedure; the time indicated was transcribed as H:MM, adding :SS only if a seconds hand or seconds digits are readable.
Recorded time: 11:45
